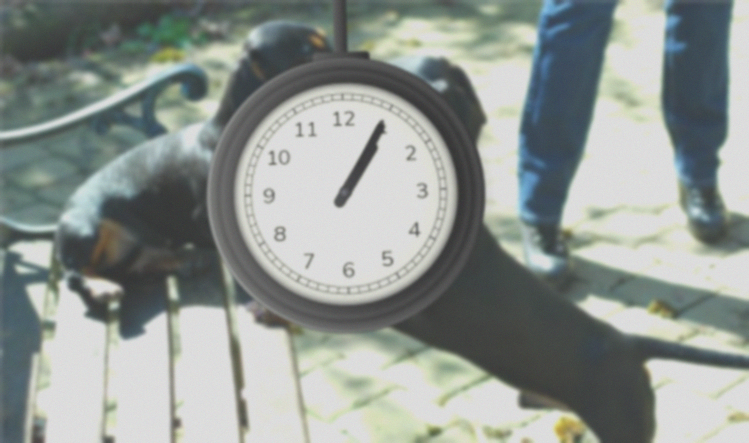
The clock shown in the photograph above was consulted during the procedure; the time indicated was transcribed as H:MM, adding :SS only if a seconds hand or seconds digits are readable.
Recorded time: 1:05
